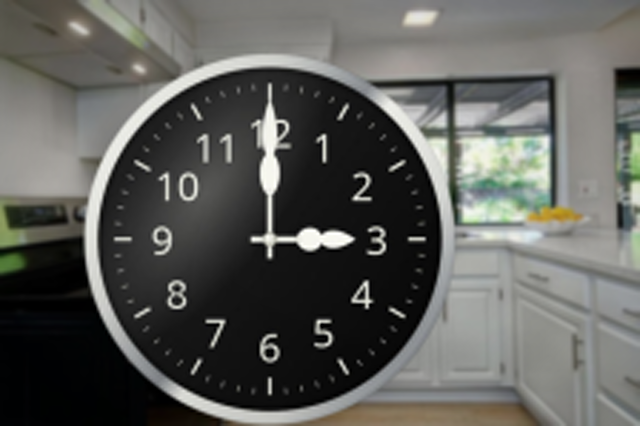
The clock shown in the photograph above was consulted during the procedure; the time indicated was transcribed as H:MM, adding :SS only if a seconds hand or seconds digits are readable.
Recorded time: 3:00
